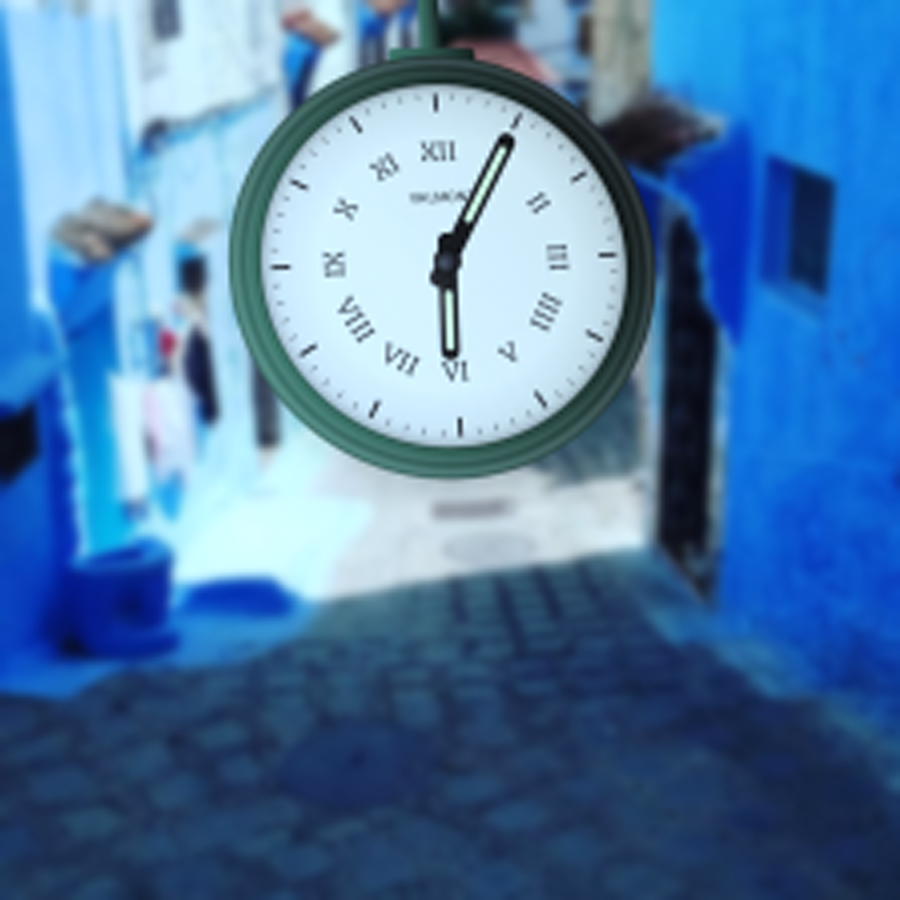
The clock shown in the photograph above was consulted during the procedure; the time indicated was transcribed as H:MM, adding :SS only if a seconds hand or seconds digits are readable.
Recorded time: 6:05
